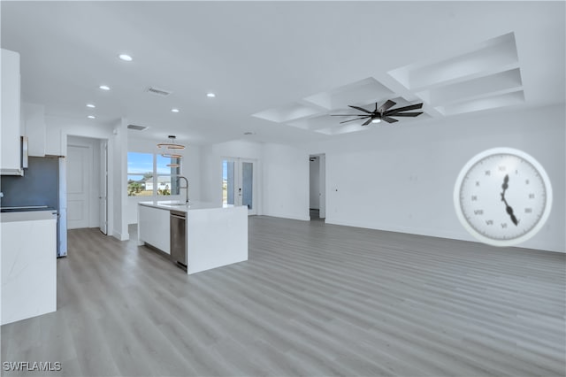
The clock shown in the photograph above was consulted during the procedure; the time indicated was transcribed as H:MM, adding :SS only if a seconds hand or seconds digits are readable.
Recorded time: 12:26
